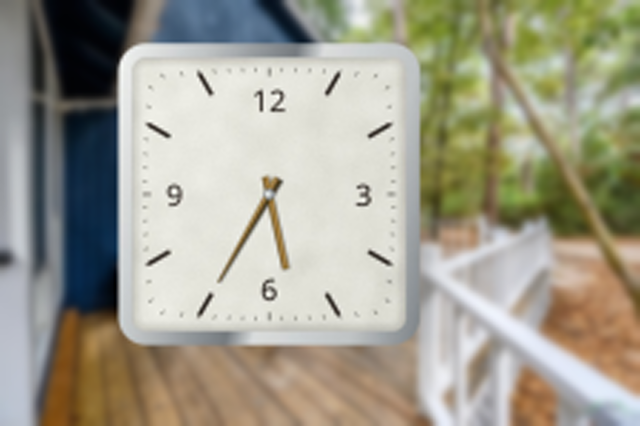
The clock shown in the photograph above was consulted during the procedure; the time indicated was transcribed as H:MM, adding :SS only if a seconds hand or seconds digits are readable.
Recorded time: 5:35
